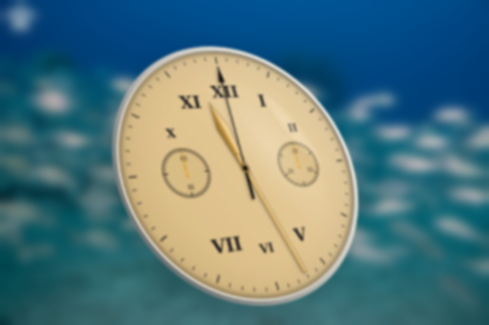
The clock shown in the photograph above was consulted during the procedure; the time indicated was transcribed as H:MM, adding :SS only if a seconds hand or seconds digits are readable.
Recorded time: 11:27
